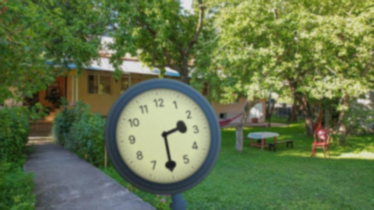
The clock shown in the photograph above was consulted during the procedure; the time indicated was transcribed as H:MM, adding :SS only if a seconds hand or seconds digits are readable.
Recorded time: 2:30
